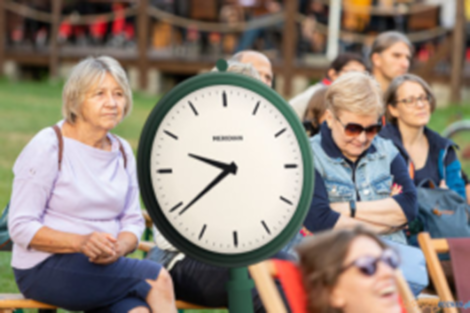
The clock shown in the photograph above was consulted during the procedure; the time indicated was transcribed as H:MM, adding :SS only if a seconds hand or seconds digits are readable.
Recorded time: 9:39
